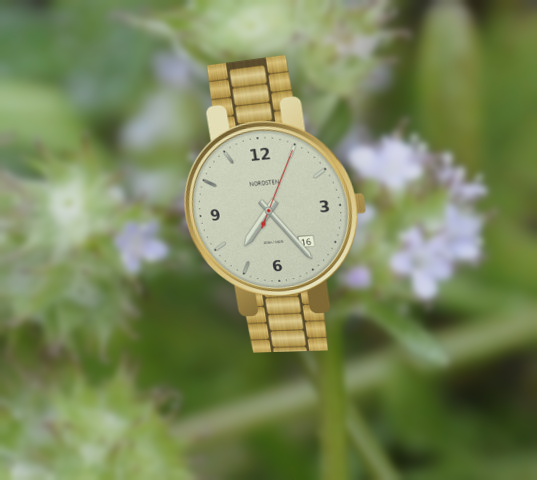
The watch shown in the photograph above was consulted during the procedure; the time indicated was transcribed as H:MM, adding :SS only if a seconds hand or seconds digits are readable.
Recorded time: 7:24:05
